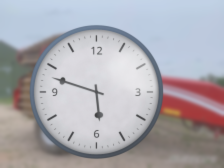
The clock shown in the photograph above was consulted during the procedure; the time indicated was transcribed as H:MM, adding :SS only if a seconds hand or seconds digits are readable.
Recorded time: 5:48
